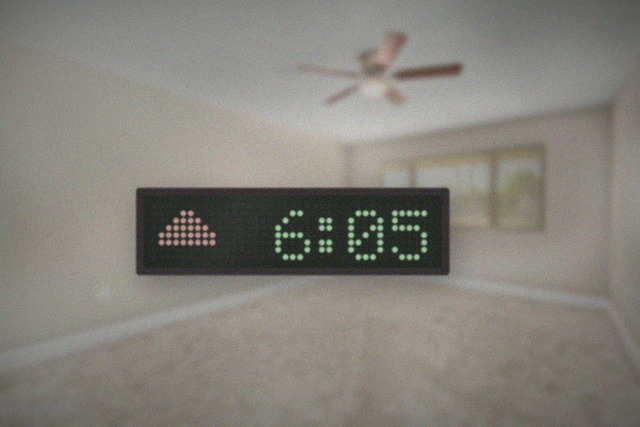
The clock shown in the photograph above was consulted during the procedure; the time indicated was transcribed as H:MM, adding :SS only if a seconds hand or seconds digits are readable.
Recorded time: 6:05
